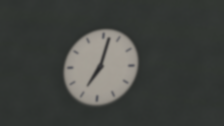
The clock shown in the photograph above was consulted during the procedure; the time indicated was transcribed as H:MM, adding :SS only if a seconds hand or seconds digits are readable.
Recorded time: 7:02
